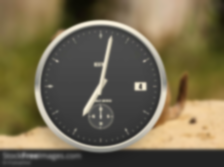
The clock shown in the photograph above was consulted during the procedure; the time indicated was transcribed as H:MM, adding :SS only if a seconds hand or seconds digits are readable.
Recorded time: 7:02
